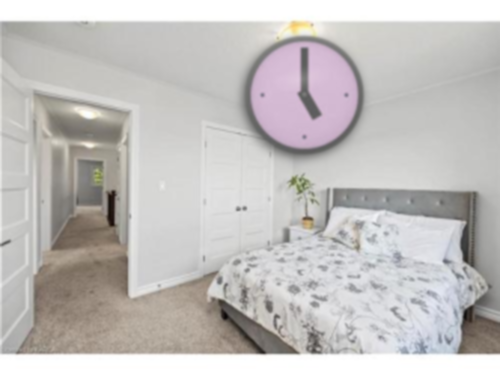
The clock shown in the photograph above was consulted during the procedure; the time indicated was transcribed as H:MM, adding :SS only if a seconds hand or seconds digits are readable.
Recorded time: 5:00
